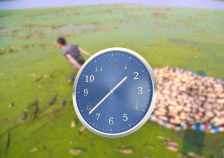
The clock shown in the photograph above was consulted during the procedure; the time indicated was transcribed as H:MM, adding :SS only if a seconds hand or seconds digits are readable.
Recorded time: 1:38
